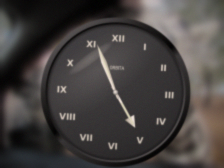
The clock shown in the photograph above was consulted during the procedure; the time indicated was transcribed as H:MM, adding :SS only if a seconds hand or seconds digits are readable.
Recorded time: 4:56
